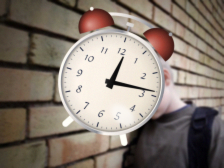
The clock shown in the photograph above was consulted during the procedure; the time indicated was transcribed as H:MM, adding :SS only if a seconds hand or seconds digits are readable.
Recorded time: 12:14
